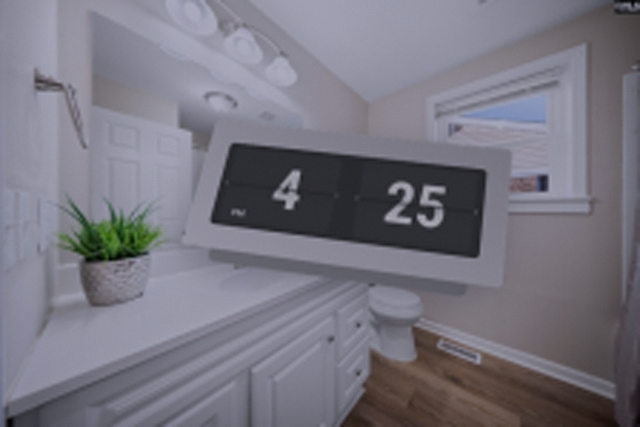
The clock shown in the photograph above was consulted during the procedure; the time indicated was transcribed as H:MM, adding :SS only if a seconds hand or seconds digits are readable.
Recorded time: 4:25
